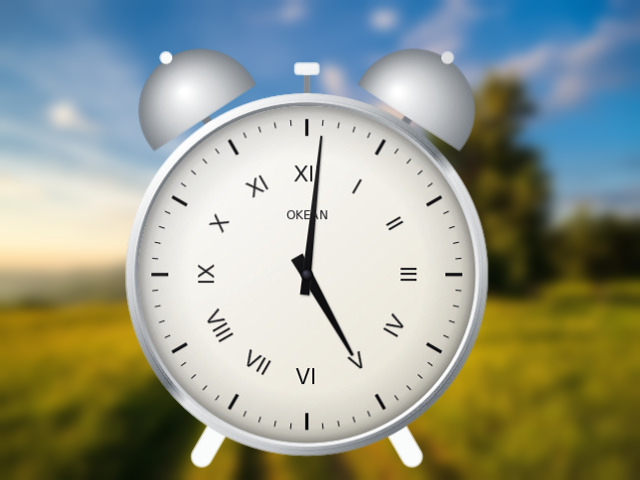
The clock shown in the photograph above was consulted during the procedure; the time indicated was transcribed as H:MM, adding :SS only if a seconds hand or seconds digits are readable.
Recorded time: 5:01
